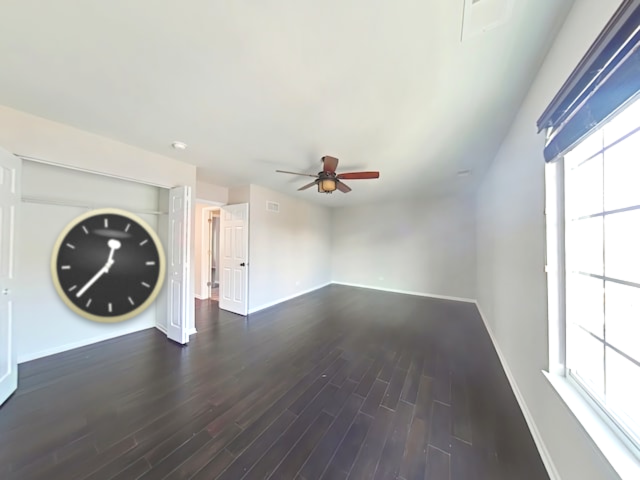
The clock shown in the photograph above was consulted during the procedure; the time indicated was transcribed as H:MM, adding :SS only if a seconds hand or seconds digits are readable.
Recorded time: 12:38
